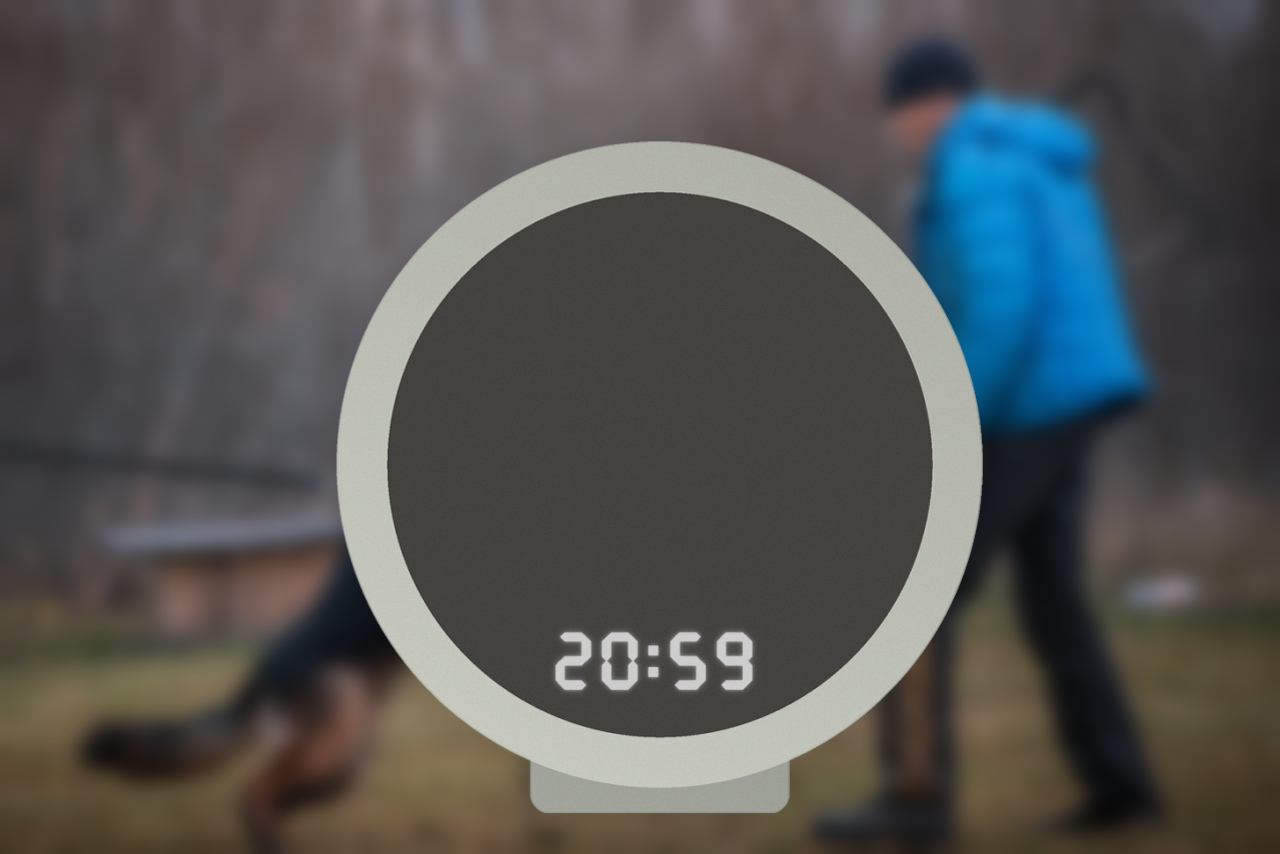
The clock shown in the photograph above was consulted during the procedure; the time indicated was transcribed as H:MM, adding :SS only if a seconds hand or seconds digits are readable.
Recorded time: 20:59
